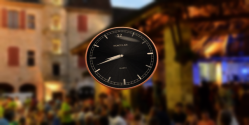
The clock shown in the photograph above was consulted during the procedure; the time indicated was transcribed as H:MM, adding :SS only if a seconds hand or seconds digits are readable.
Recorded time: 8:42
